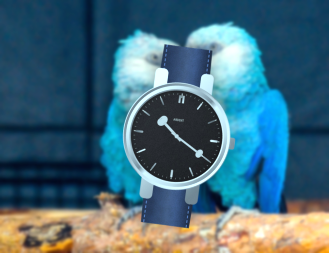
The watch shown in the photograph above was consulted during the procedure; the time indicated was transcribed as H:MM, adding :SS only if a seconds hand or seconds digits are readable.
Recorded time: 10:20
